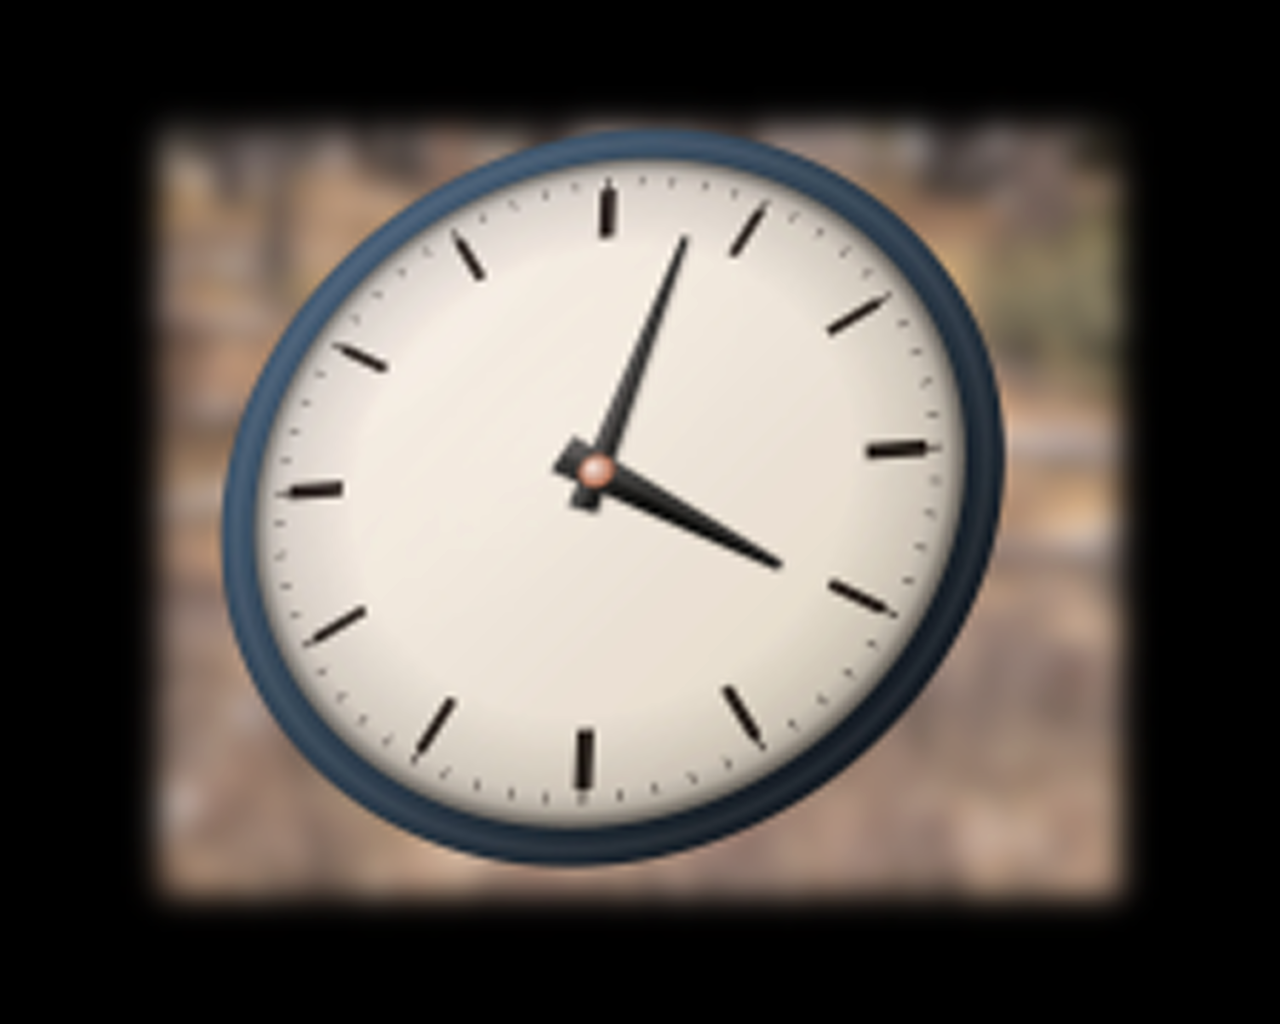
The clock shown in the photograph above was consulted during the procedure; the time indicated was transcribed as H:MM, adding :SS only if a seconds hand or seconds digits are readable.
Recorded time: 4:03
